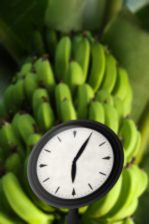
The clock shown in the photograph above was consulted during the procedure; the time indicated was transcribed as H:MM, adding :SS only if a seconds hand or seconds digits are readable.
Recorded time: 6:05
